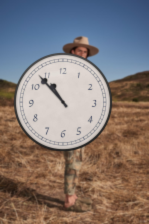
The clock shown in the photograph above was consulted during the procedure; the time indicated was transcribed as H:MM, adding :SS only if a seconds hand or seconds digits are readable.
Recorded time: 10:53
